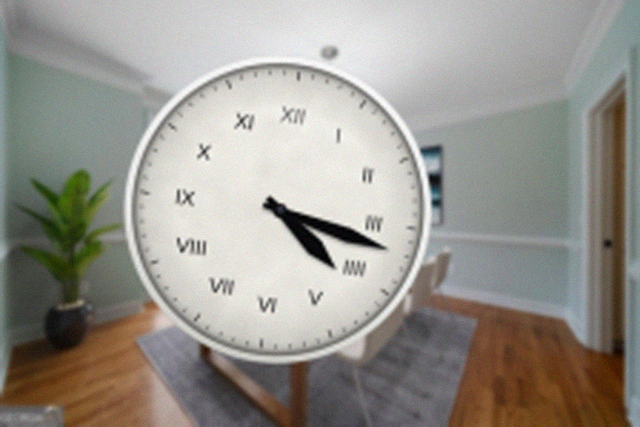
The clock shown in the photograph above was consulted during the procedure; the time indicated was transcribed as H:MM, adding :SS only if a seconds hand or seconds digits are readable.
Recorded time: 4:17
